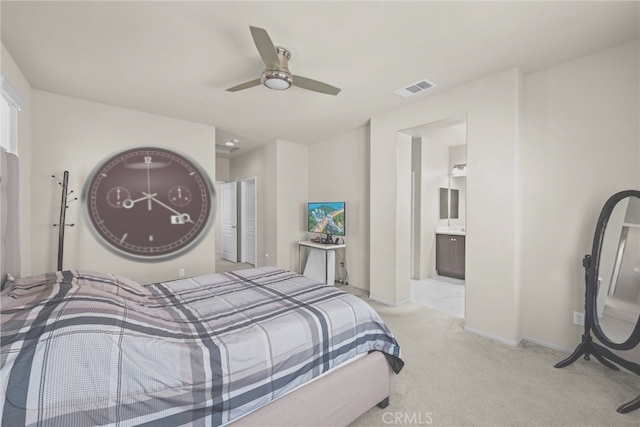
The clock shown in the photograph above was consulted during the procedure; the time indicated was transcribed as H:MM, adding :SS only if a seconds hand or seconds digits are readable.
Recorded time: 8:21
